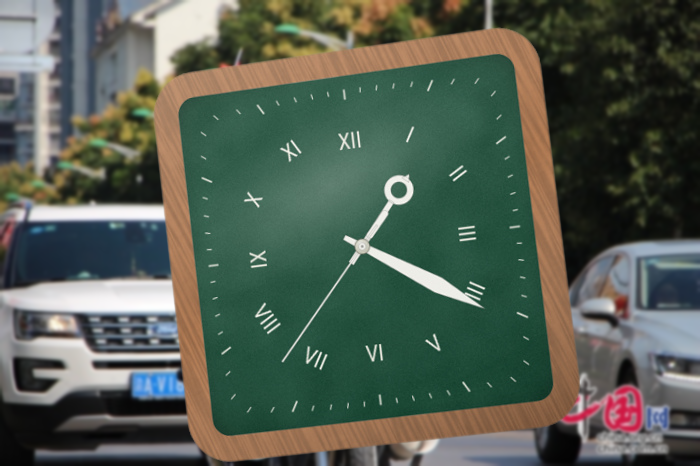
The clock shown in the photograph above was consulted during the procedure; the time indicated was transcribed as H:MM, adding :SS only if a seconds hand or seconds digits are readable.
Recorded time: 1:20:37
